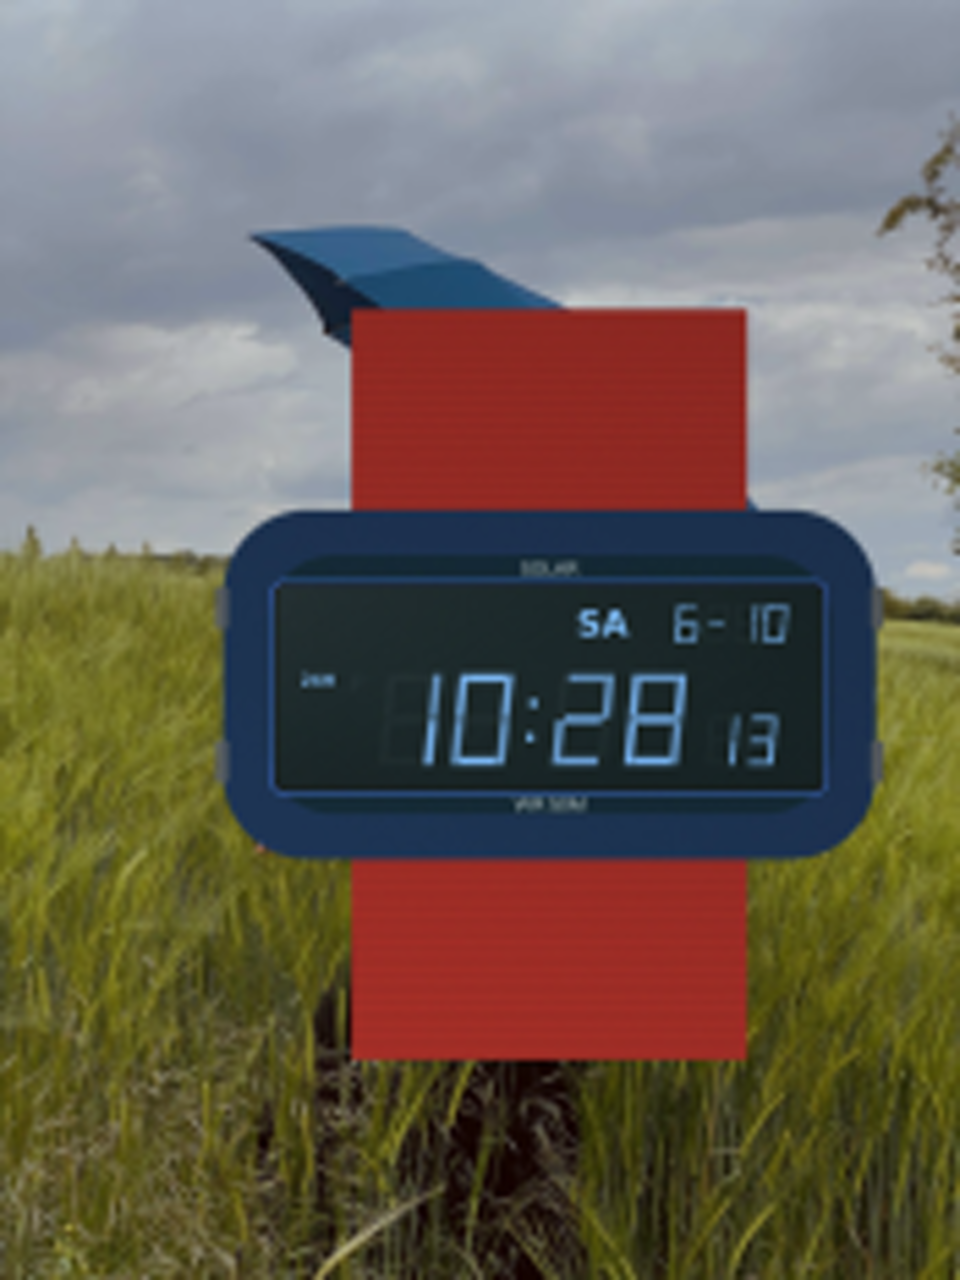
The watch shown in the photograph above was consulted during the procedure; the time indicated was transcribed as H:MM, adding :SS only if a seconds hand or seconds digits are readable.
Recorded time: 10:28:13
